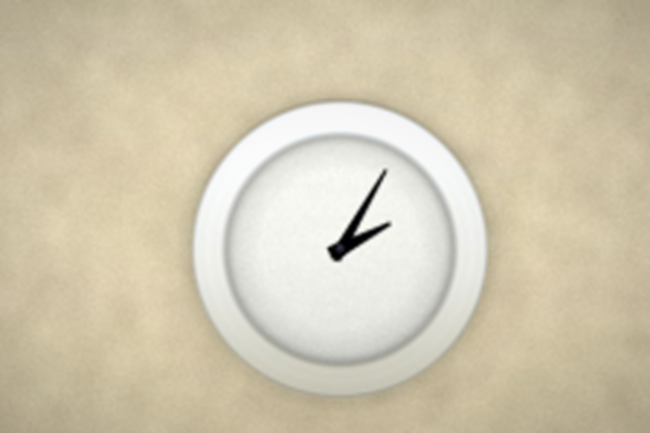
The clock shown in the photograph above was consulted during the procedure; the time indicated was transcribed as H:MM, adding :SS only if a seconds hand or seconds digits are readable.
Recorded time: 2:05
